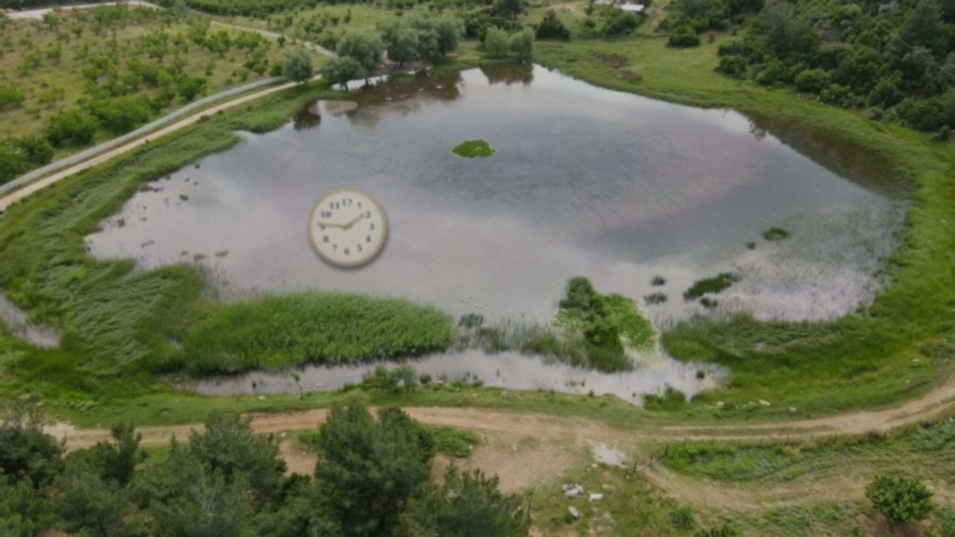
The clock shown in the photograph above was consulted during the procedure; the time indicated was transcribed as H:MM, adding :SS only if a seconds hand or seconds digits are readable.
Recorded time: 1:46
